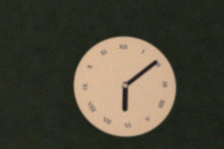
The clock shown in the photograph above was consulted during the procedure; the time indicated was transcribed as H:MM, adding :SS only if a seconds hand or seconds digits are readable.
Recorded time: 6:09
